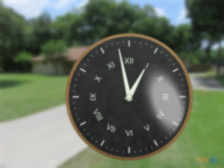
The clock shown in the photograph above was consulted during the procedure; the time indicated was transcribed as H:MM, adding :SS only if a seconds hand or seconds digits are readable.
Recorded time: 12:58
